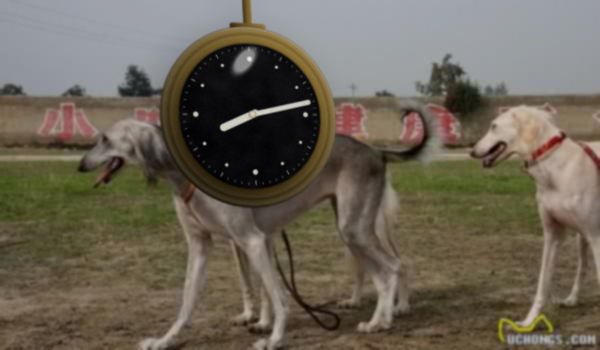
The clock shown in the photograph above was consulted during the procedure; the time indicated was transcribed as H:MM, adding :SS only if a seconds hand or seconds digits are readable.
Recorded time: 8:13
